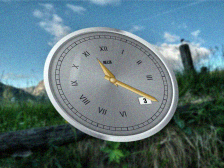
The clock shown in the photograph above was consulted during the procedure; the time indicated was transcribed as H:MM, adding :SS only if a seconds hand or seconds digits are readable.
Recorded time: 11:21
